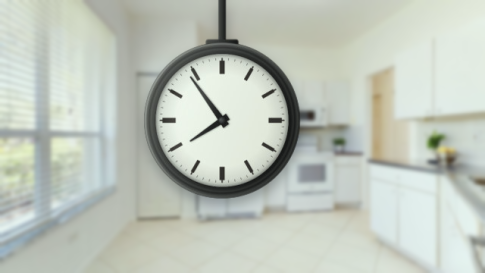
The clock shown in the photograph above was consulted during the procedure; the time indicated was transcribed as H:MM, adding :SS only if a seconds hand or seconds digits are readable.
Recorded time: 7:54
